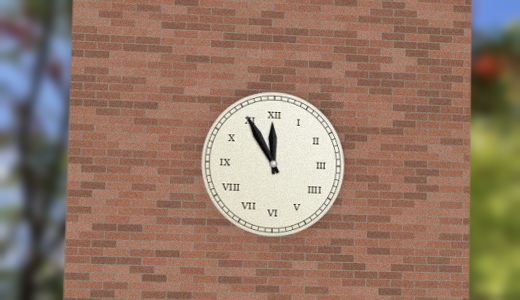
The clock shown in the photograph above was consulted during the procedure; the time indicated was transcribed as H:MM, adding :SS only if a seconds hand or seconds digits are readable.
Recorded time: 11:55
